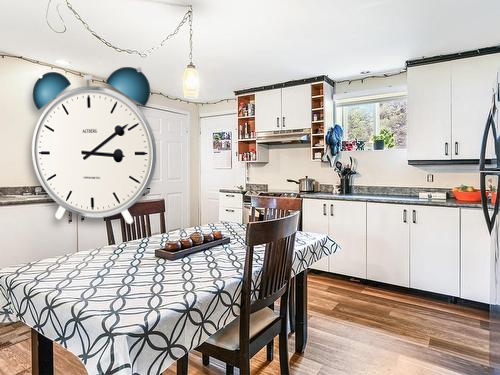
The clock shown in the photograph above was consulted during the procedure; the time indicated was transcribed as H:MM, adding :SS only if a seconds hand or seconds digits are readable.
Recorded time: 3:09
